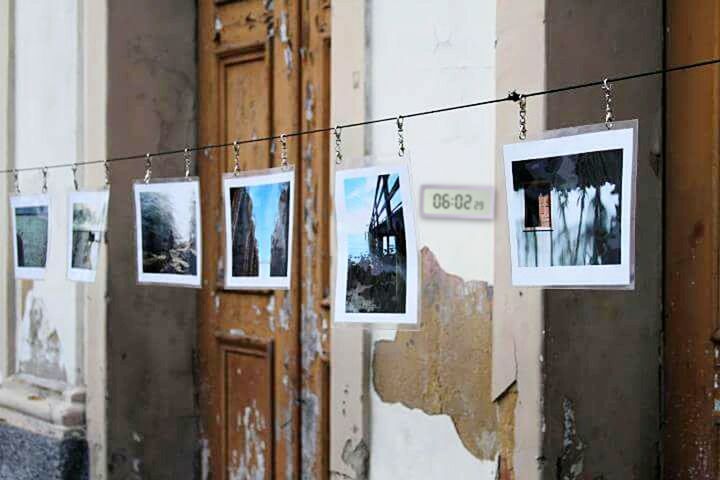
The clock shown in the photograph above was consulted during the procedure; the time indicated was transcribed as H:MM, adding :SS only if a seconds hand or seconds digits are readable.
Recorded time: 6:02
